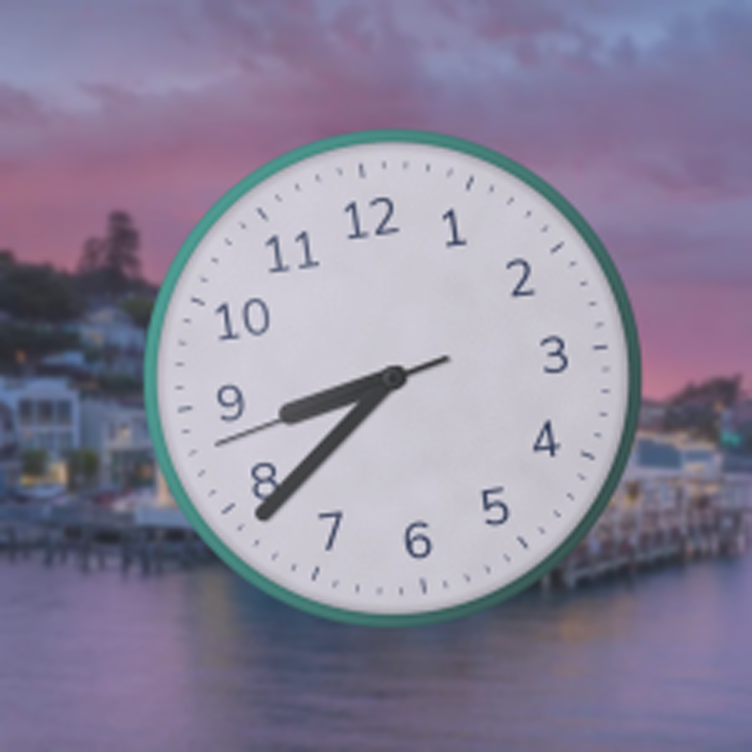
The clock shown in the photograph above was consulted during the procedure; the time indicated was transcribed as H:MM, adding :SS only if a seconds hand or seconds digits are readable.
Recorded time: 8:38:43
